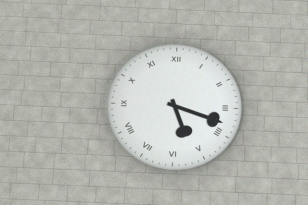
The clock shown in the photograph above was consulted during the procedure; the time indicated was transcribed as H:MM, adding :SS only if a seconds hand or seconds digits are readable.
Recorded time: 5:18
